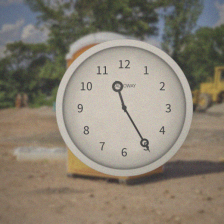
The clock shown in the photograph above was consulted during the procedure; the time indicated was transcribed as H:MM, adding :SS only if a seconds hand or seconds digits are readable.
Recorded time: 11:25
